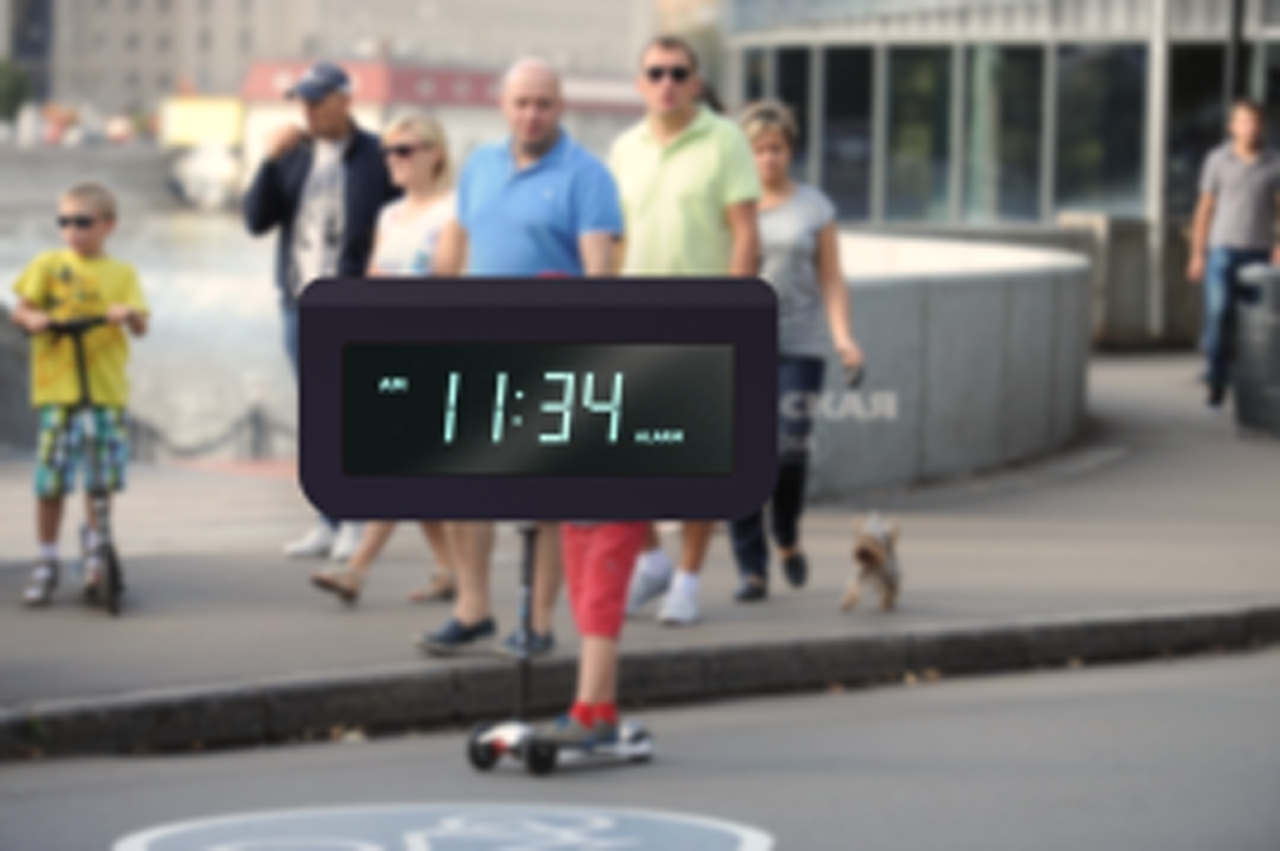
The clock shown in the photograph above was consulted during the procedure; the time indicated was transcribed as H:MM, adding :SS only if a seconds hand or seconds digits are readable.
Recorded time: 11:34
